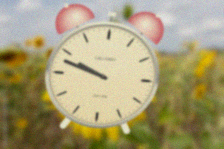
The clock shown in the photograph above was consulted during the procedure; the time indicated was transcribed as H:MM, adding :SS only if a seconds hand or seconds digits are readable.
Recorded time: 9:48
